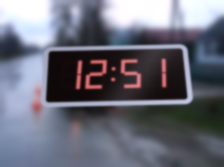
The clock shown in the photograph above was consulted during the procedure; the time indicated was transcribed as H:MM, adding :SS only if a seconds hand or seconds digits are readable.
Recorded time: 12:51
